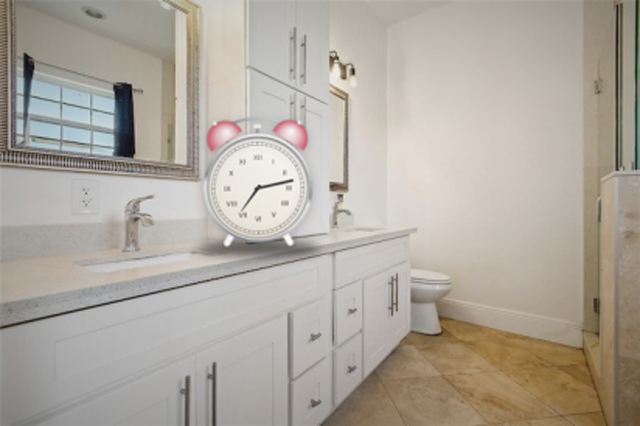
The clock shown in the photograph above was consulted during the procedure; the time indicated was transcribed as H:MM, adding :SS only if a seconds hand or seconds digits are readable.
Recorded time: 7:13
